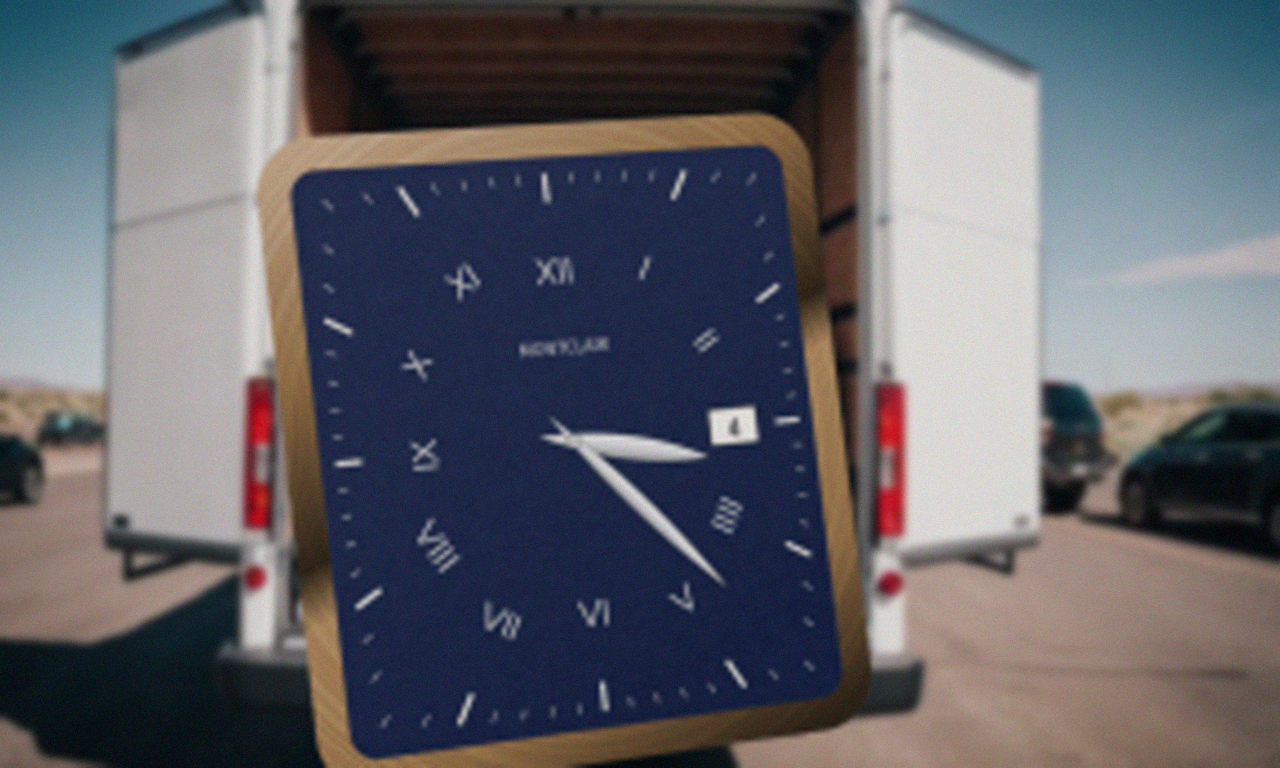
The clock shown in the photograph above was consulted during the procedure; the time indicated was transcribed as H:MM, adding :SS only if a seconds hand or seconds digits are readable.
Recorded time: 3:23
